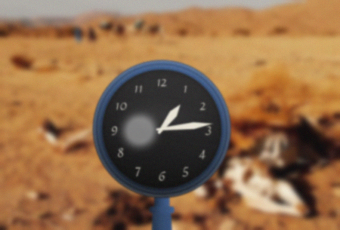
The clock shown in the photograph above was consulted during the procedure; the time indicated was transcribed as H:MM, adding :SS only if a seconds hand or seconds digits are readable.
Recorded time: 1:14
